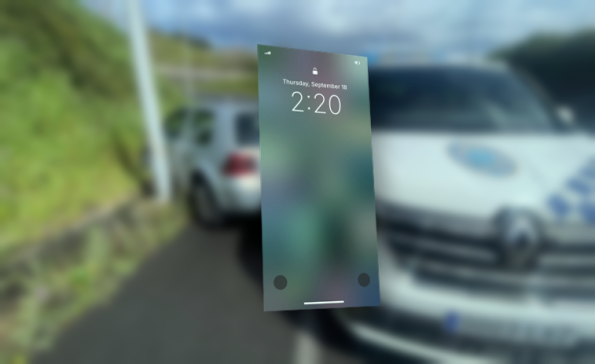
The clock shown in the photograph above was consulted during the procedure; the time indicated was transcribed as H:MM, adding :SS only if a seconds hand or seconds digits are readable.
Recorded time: 2:20
